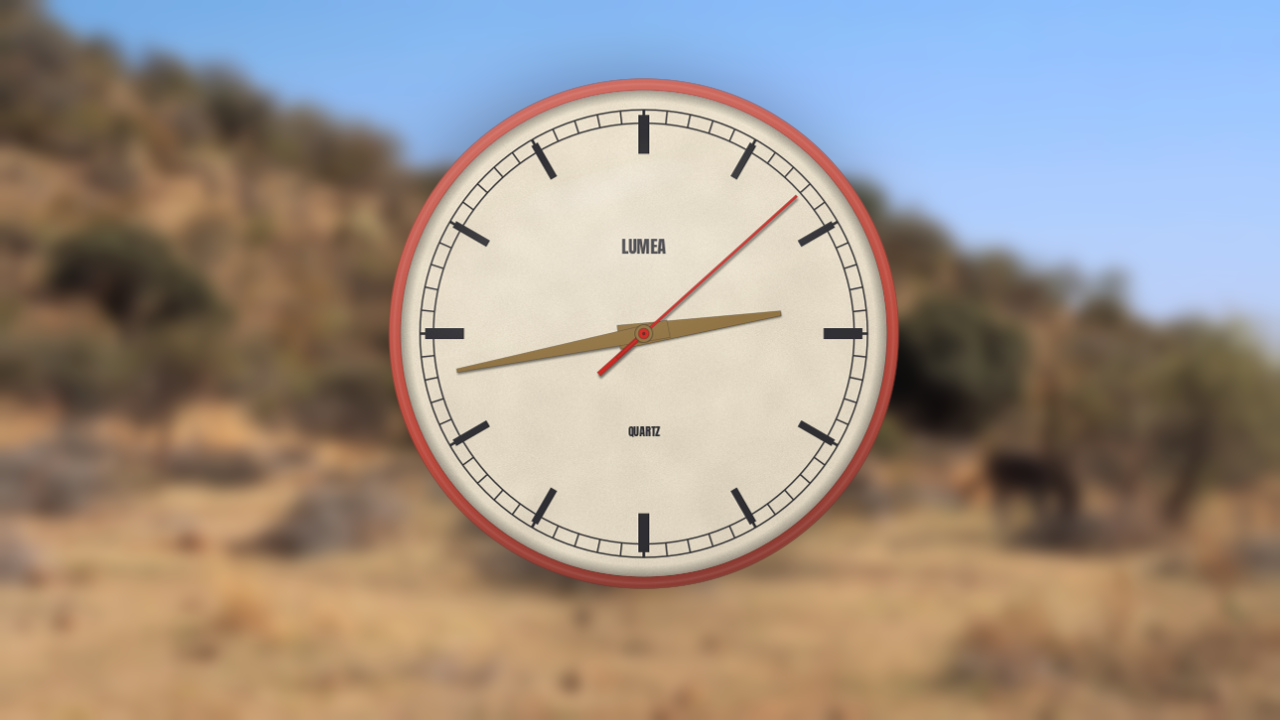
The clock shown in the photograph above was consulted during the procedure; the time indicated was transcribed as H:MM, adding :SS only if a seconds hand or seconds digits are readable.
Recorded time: 2:43:08
